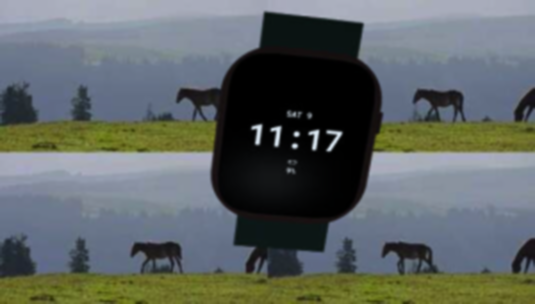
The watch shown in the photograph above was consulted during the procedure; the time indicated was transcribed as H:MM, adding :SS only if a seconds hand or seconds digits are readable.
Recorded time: 11:17
